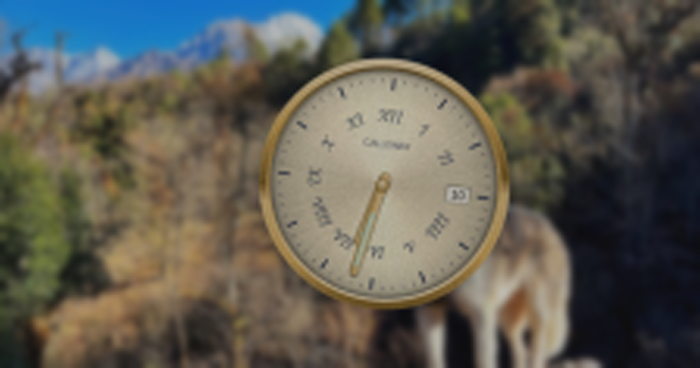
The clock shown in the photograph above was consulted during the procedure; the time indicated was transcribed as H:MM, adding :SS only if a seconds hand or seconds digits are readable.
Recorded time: 6:32
